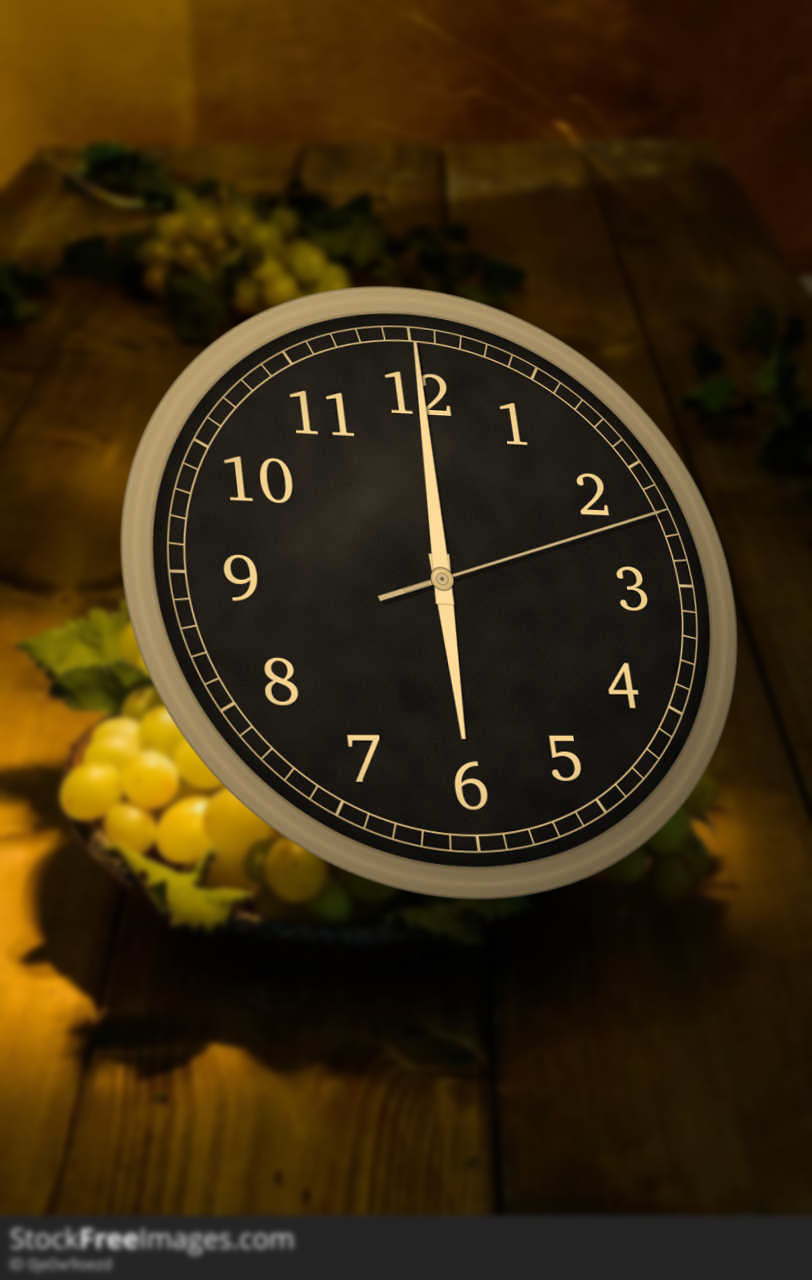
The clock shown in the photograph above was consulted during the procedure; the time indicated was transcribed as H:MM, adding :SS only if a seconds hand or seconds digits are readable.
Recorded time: 6:00:12
